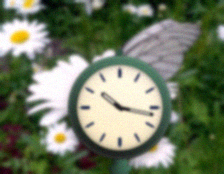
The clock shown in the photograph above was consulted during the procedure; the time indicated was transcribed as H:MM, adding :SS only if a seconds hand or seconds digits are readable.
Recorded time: 10:17
